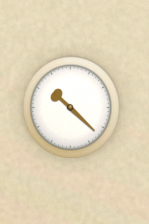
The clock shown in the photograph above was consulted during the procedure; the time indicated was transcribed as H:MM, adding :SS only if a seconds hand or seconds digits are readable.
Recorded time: 10:22
